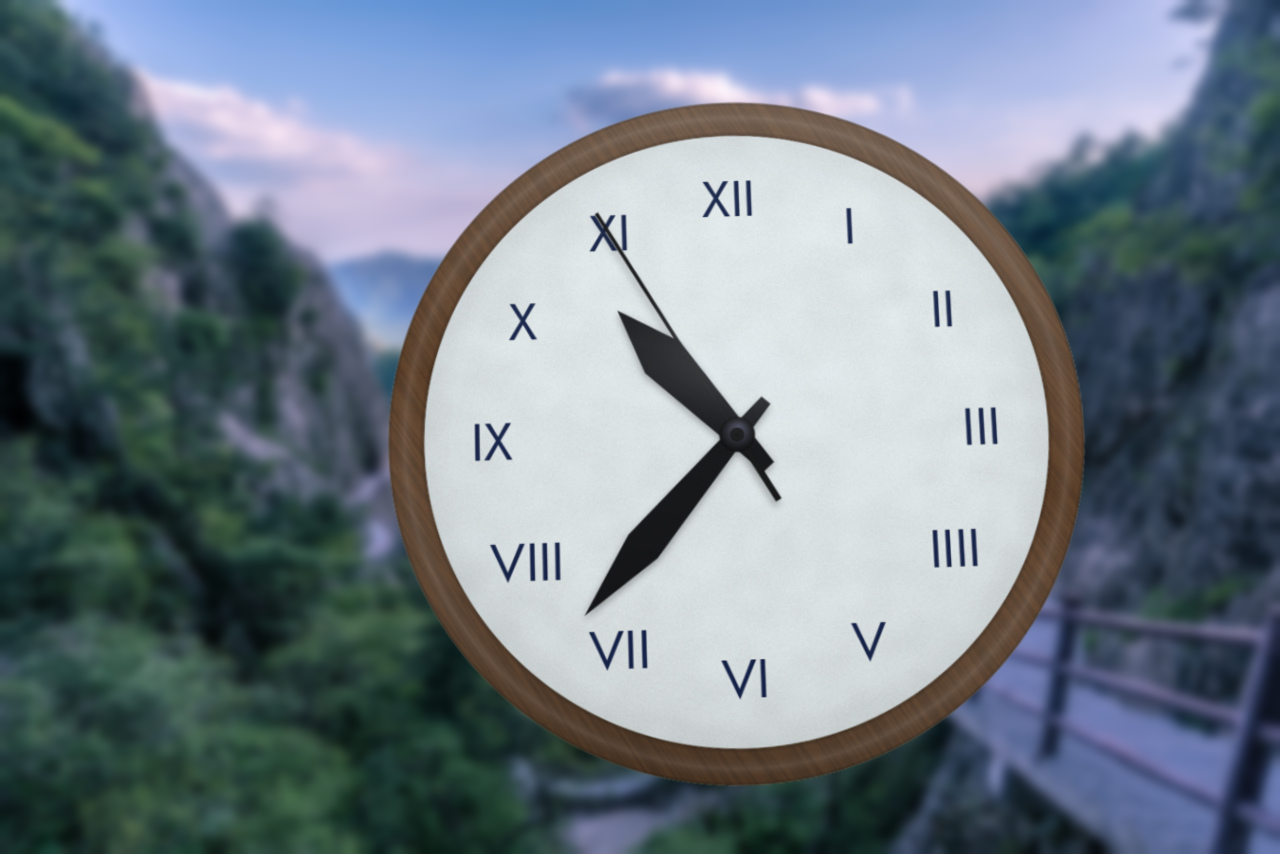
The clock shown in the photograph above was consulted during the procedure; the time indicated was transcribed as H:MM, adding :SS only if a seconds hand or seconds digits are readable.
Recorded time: 10:36:55
